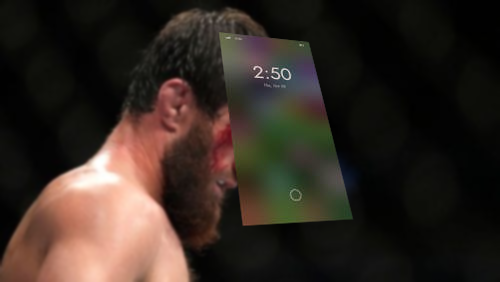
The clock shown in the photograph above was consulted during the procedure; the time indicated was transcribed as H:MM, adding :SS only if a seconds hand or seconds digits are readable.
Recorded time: 2:50
